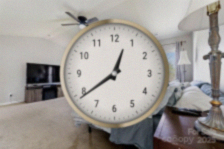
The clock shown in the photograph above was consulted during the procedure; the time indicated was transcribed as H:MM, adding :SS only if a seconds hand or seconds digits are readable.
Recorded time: 12:39
